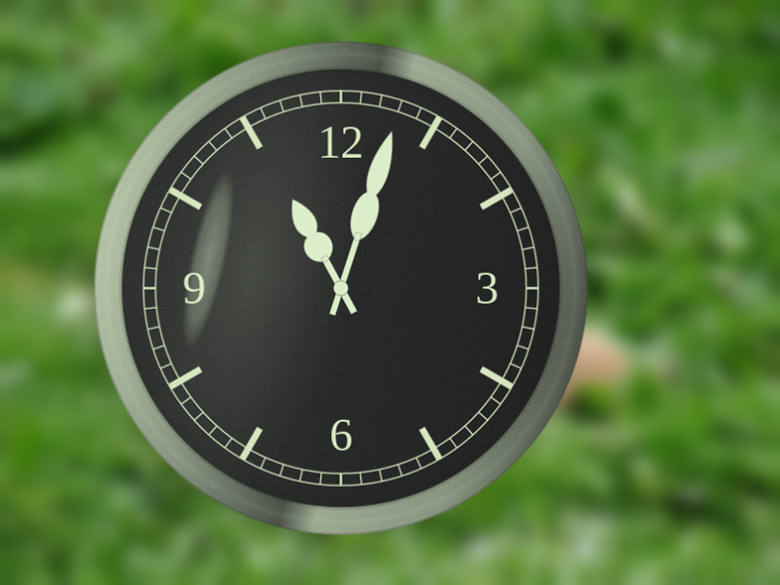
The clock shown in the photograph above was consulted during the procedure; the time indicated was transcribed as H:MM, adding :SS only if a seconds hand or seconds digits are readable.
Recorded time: 11:03
